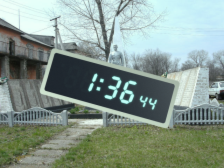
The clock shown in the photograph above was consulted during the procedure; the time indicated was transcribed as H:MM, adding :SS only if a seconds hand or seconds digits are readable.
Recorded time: 1:36:44
